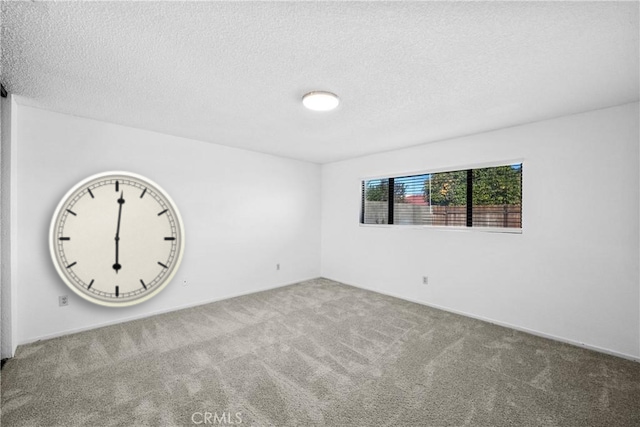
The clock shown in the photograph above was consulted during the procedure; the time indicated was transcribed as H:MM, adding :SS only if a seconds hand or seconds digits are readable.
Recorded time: 6:01
